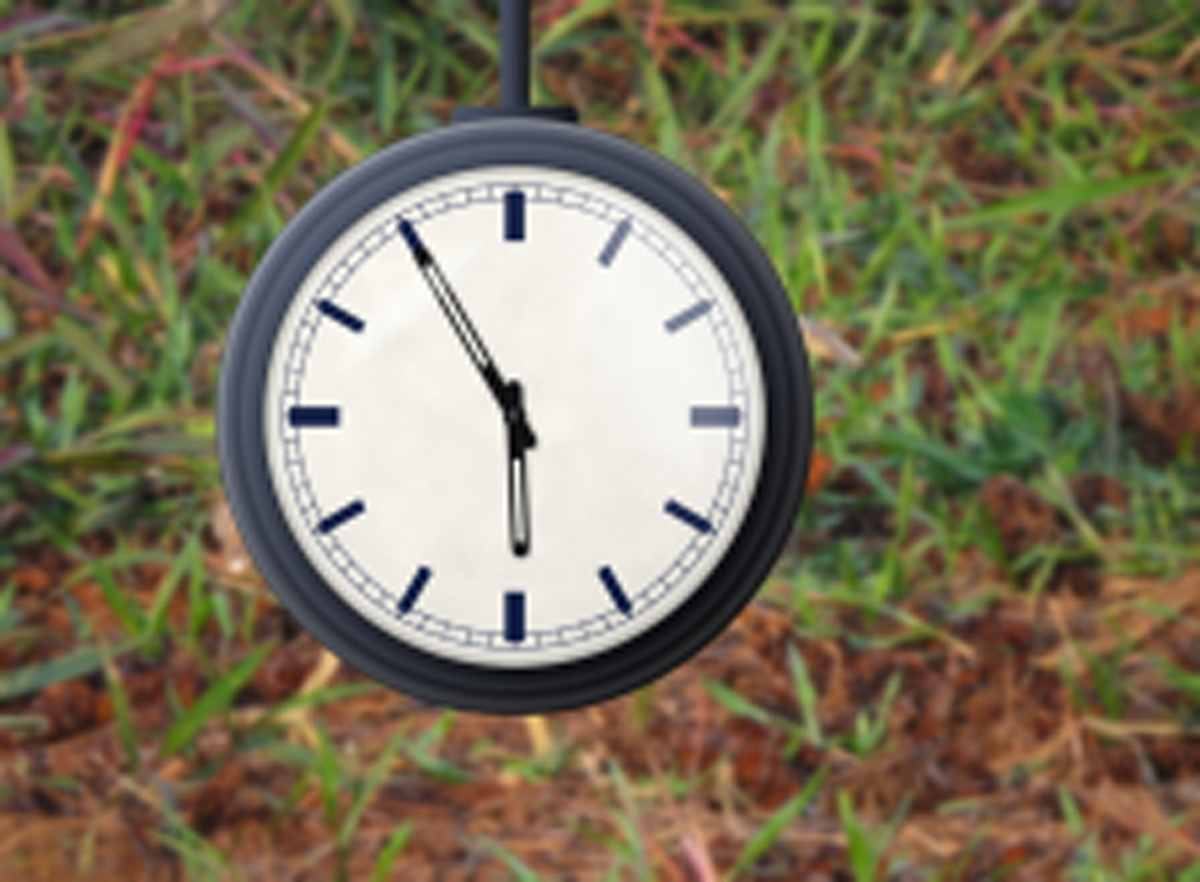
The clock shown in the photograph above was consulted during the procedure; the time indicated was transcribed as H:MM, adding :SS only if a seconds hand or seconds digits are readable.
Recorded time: 5:55
